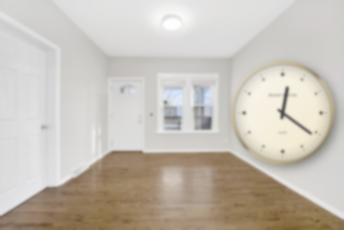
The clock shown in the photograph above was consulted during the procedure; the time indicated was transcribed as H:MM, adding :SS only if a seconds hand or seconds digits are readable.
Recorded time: 12:21
